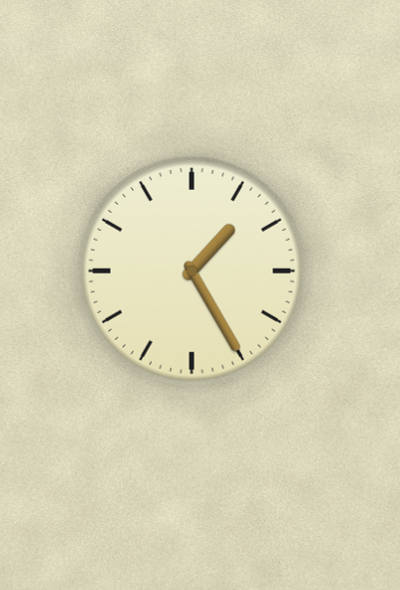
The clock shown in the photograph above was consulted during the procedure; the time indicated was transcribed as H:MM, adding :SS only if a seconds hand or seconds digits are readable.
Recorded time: 1:25
